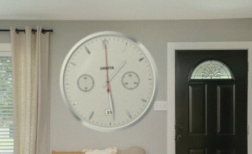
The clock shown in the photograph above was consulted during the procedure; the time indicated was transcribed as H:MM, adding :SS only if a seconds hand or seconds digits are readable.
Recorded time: 1:29
